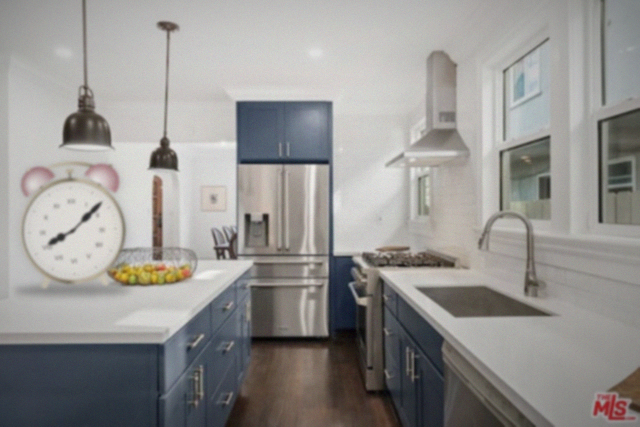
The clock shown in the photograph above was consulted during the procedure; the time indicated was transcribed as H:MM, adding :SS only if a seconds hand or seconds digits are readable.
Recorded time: 8:08
